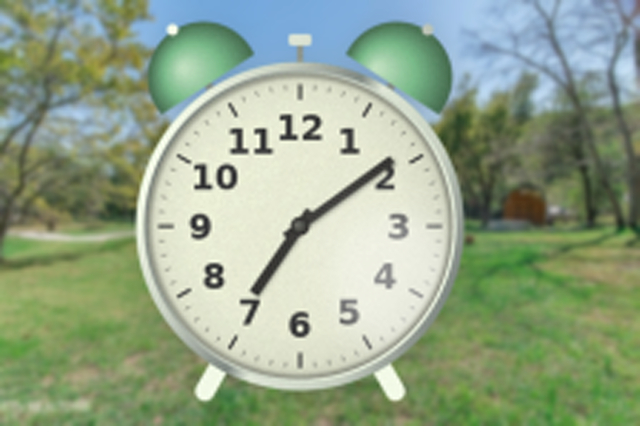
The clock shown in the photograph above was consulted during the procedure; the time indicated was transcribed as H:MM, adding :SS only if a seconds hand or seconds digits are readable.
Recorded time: 7:09
